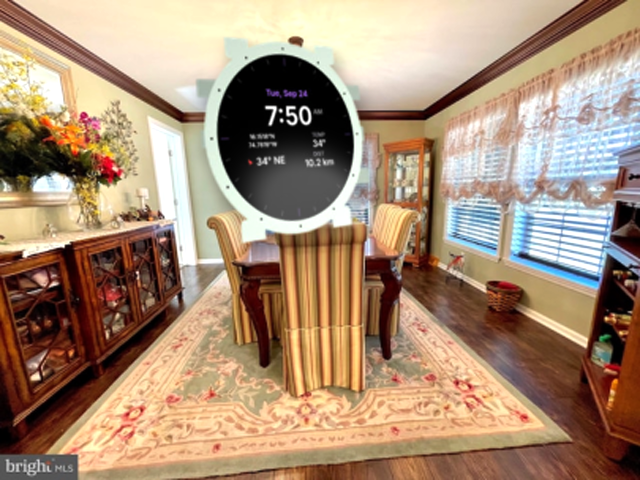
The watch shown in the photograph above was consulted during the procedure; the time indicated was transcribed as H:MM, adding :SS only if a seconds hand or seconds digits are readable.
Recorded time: 7:50
